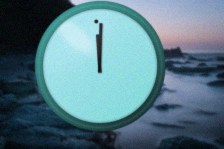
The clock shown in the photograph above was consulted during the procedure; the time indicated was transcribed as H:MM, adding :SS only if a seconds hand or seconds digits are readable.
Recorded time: 12:01
